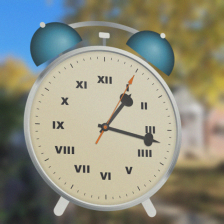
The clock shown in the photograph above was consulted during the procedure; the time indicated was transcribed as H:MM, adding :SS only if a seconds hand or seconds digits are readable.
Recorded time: 1:17:05
